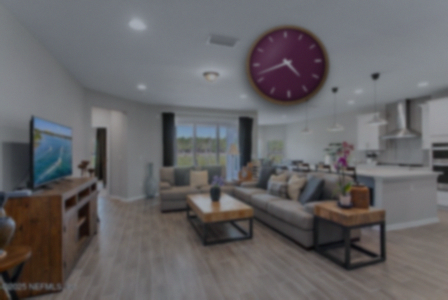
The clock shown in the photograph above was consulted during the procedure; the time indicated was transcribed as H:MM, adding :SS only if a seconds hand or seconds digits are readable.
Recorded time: 4:42
